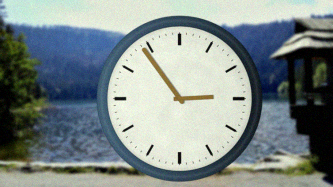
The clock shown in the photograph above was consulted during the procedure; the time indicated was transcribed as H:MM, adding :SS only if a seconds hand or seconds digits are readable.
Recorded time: 2:54
